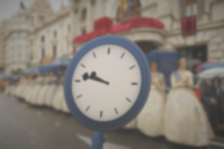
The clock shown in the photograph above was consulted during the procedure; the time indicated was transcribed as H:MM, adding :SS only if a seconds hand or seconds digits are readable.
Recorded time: 9:47
